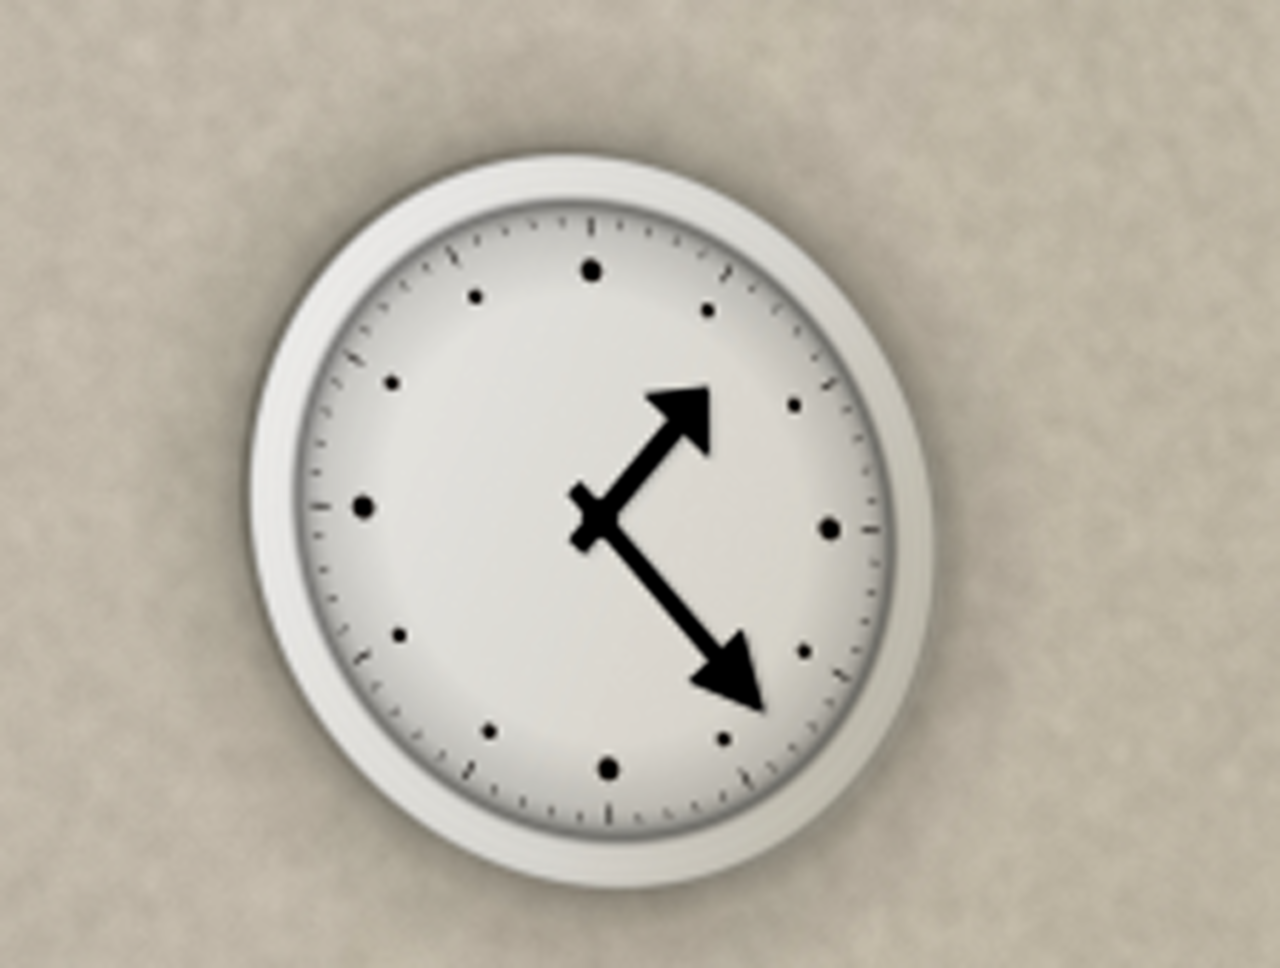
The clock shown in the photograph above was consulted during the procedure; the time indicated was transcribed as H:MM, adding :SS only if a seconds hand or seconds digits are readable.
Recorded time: 1:23
